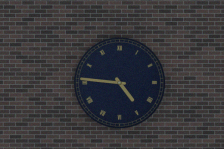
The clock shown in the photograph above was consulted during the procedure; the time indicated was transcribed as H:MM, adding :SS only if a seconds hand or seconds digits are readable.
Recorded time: 4:46
